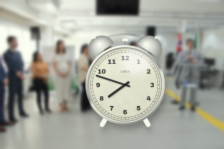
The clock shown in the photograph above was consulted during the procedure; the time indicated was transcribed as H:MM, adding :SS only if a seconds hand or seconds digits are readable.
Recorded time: 7:48
